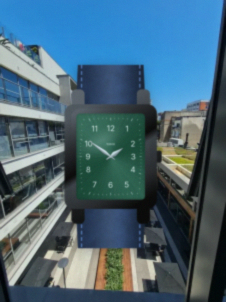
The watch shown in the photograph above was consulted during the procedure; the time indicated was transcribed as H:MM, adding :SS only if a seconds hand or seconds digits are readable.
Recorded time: 1:51
